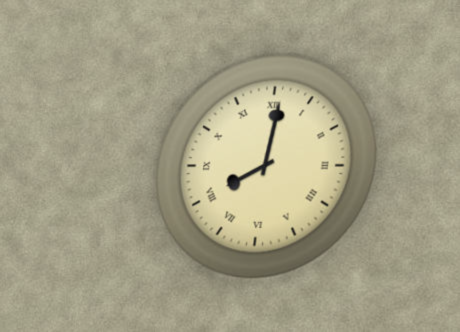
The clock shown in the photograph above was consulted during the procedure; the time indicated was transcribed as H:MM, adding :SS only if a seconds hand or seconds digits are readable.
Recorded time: 8:01
